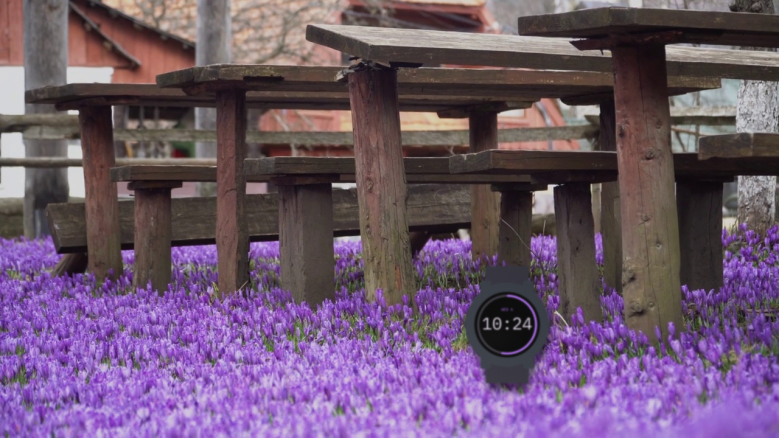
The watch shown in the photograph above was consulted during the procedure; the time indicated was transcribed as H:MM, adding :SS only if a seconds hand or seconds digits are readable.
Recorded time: 10:24
